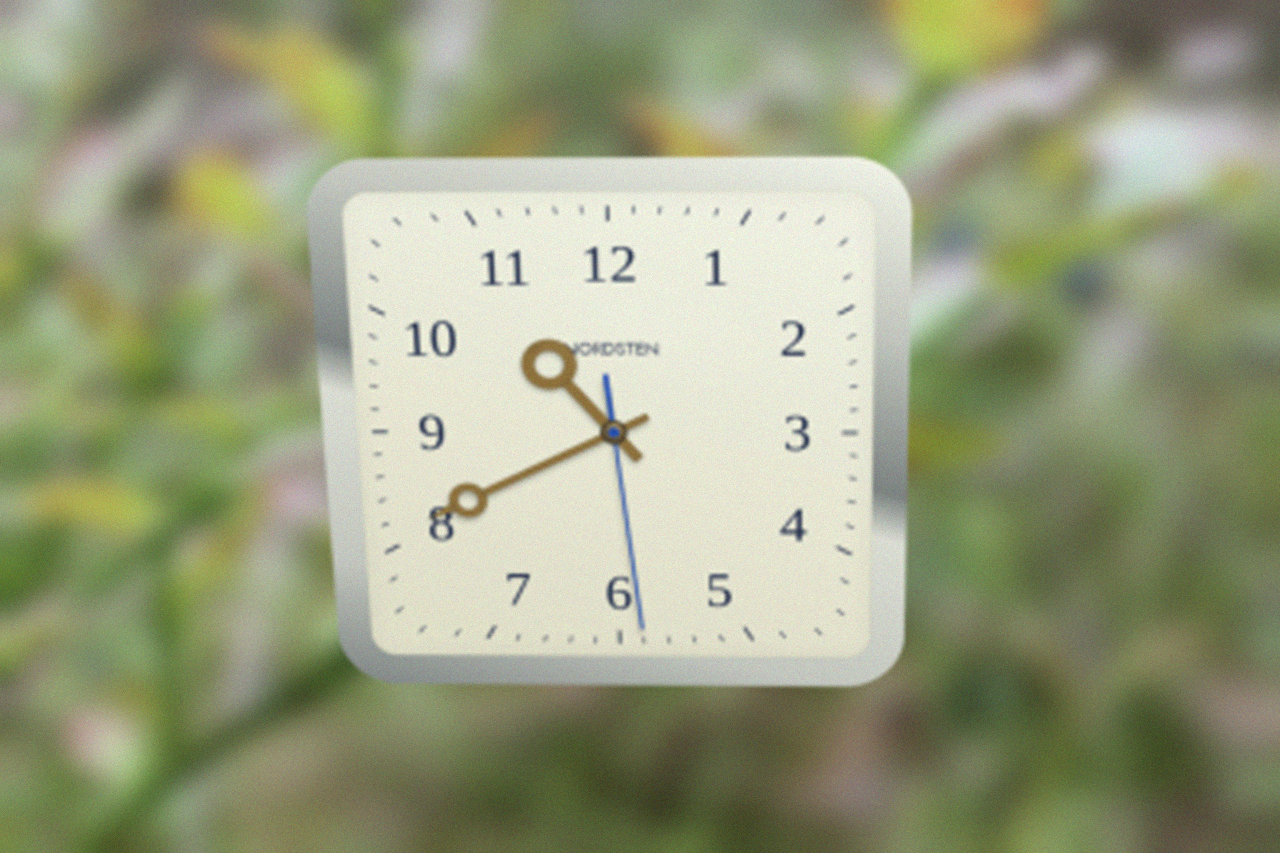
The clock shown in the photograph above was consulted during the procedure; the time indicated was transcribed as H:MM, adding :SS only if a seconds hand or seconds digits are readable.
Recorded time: 10:40:29
